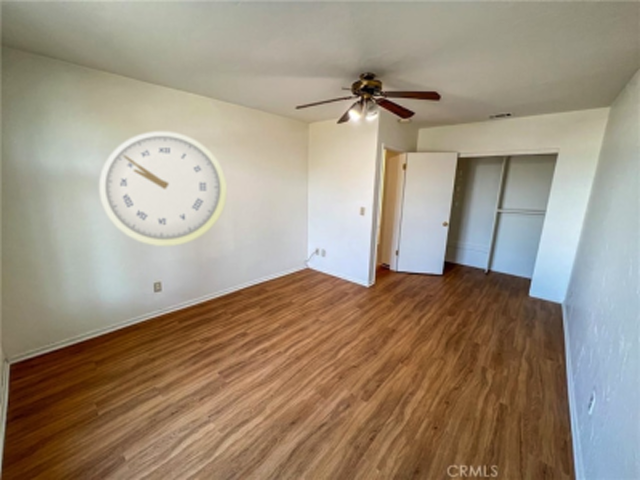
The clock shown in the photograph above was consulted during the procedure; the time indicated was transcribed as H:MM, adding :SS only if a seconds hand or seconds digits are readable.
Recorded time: 9:51
